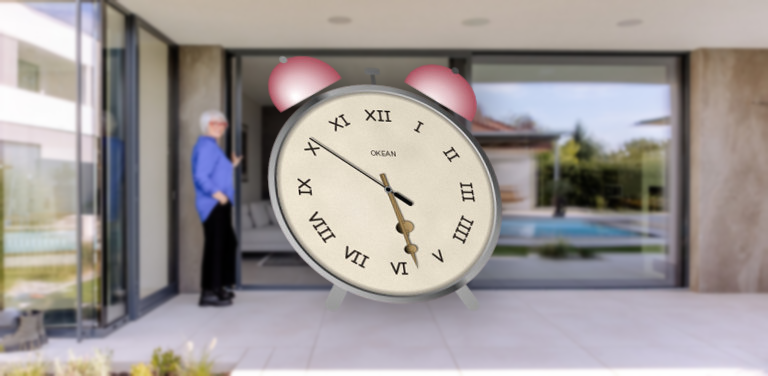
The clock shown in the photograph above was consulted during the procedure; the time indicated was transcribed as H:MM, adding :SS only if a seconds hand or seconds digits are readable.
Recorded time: 5:27:51
